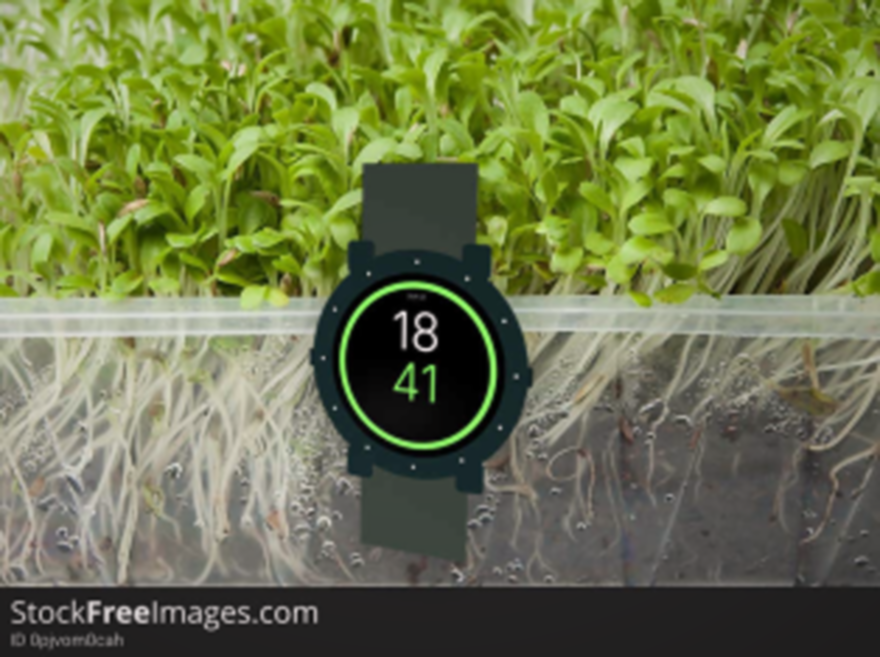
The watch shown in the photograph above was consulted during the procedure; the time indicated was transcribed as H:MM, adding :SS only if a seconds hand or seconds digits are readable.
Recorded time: 18:41
